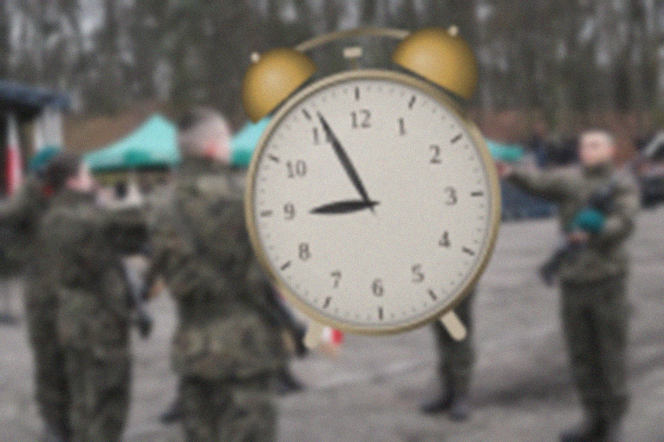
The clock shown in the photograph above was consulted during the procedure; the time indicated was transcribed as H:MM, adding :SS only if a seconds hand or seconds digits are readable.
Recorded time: 8:56
